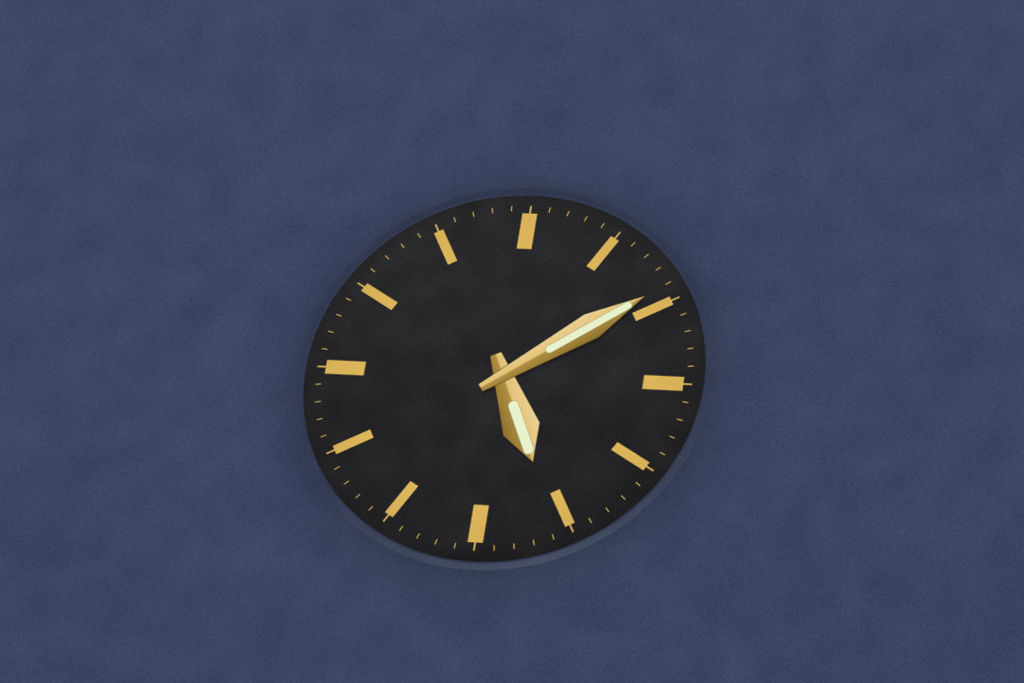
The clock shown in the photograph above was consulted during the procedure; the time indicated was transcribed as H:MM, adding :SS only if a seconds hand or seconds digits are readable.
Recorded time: 5:09
